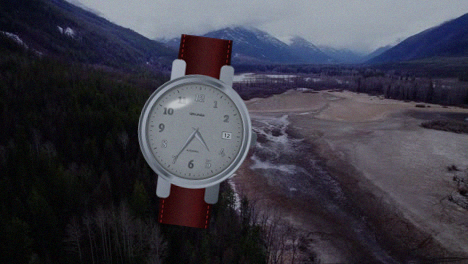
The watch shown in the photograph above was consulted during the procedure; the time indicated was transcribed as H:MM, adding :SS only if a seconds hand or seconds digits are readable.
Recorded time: 4:35
